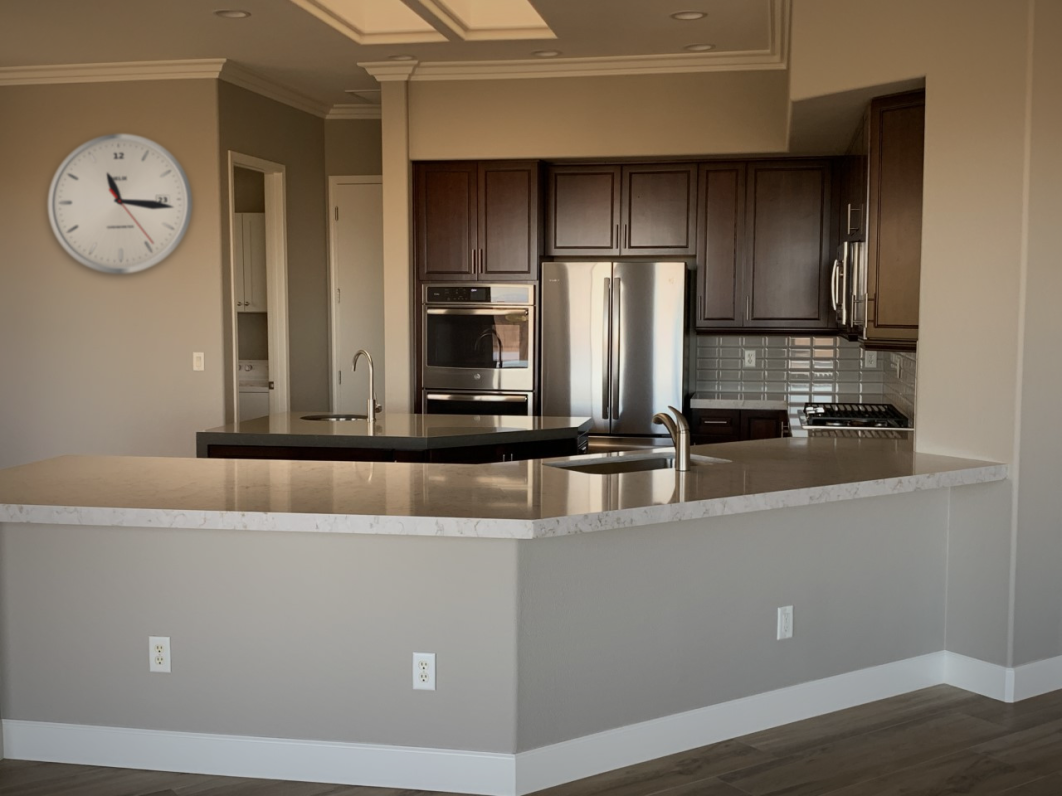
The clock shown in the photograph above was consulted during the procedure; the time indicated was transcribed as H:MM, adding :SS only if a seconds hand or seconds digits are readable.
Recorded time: 11:16:24
